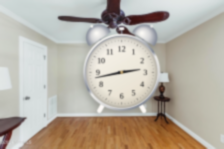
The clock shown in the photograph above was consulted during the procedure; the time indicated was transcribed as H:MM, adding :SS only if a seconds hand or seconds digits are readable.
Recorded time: 2:43
